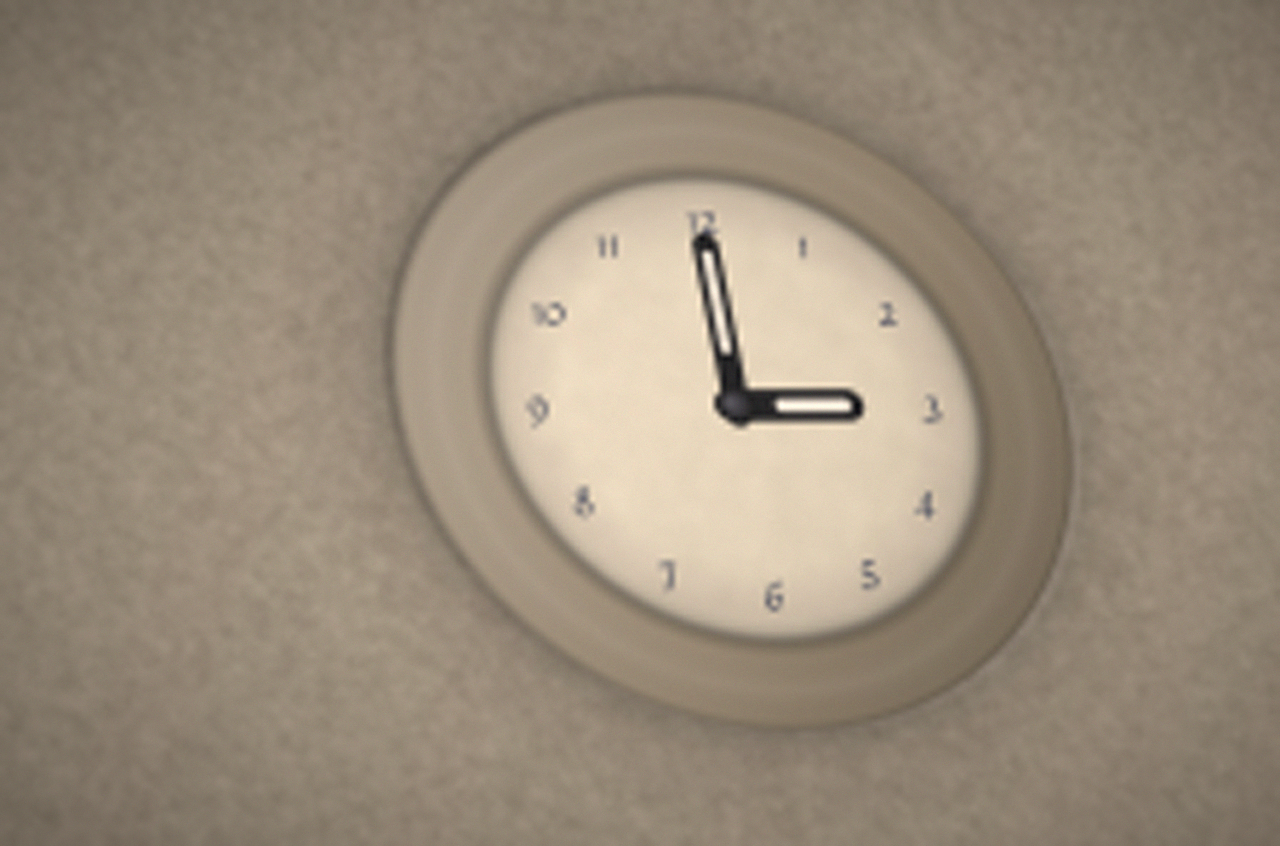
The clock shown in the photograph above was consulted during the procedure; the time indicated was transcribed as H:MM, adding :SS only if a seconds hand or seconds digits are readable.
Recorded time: 3:00
